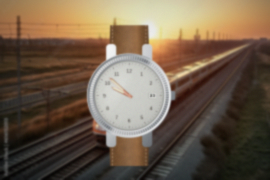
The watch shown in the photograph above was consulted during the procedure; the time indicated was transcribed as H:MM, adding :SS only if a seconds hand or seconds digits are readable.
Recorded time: 9:52
